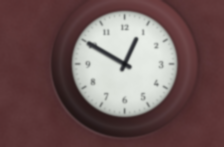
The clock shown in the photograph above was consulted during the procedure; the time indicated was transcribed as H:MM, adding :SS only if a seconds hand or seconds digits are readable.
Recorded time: 12:50
